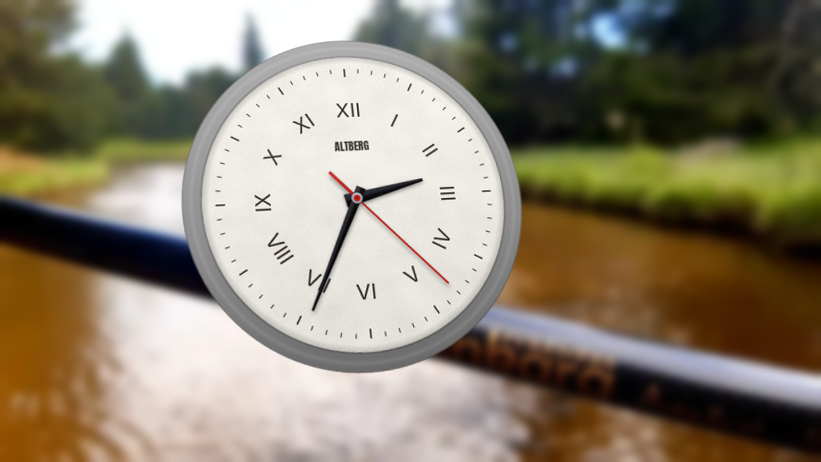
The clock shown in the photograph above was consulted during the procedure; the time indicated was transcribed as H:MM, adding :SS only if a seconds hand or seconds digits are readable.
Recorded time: 2:34:23
